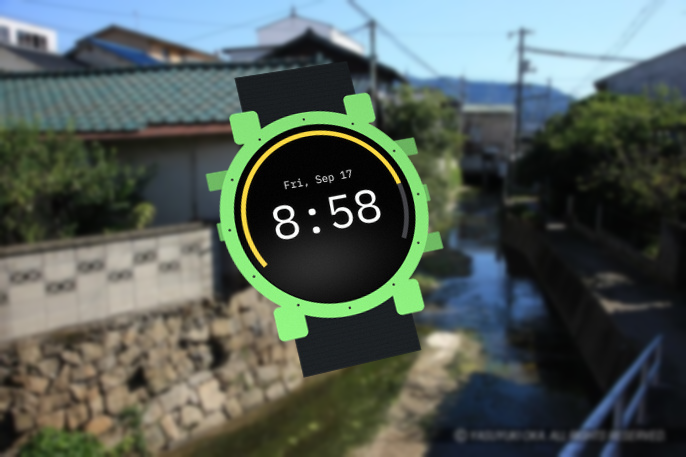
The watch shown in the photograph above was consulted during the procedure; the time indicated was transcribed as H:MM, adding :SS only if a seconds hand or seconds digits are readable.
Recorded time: 8:58
